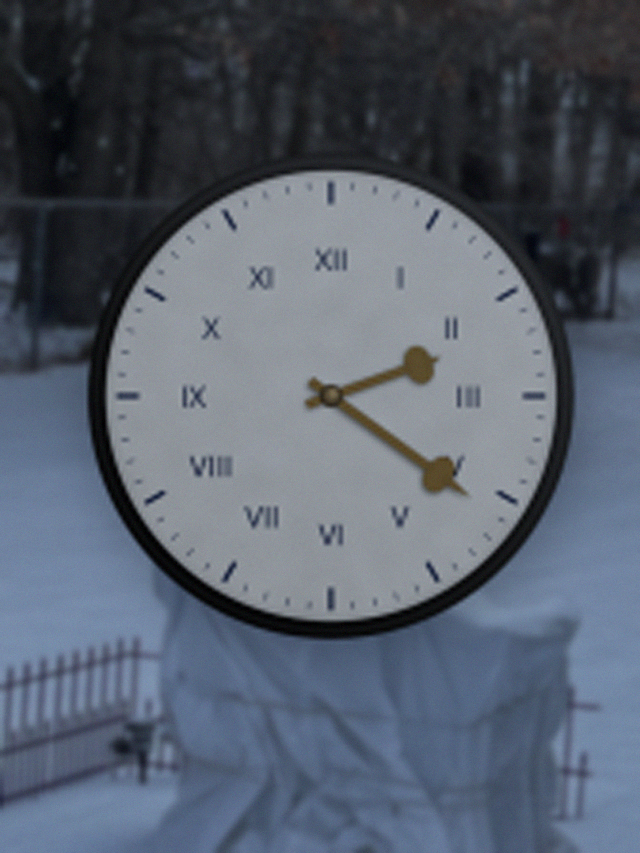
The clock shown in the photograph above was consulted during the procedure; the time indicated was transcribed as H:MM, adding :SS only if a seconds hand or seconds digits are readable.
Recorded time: 2:21
